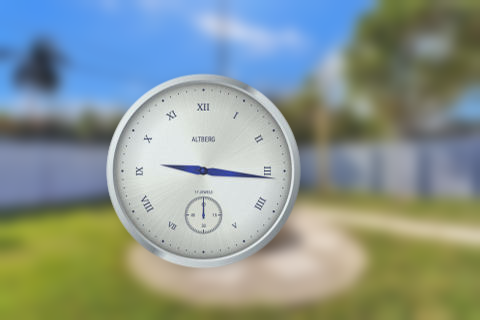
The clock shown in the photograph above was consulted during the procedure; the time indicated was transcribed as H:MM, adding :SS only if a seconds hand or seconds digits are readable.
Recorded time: 9:16
